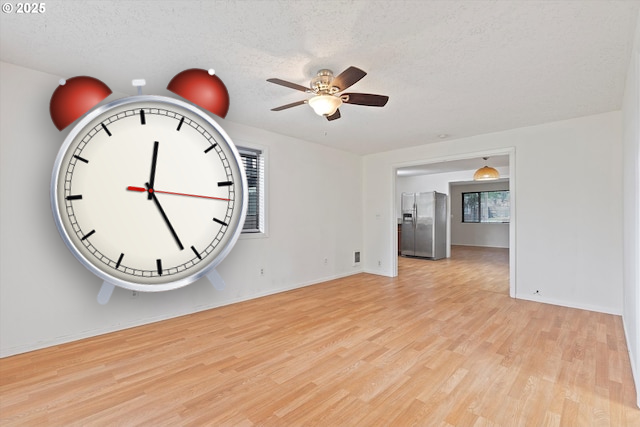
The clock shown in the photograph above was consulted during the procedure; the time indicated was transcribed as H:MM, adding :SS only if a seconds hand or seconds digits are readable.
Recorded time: 12:26:17
